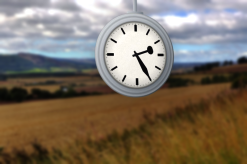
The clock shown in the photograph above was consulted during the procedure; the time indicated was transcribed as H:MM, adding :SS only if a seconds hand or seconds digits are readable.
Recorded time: 2:25
